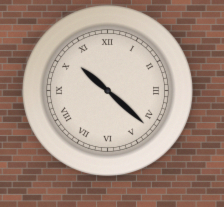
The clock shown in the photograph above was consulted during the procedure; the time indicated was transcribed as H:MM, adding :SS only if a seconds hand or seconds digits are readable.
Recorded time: 10:22
